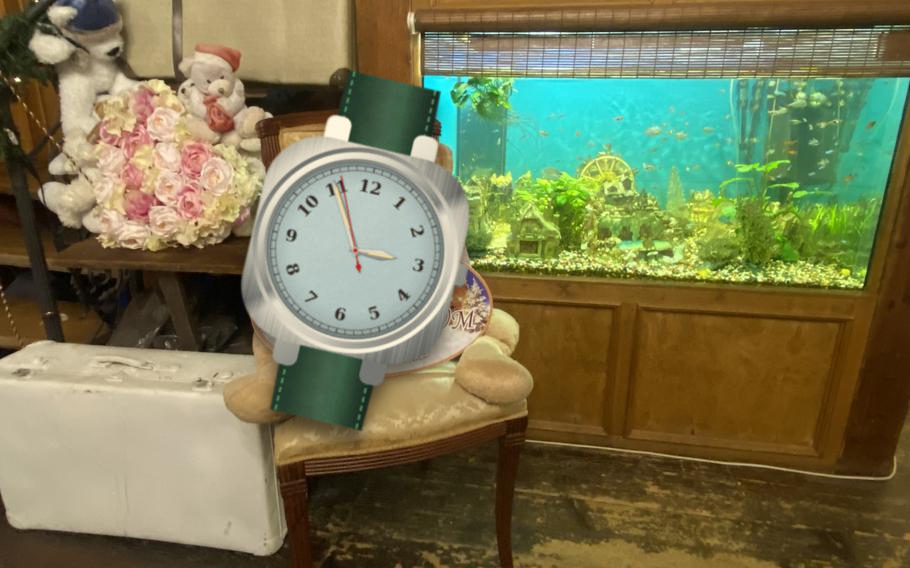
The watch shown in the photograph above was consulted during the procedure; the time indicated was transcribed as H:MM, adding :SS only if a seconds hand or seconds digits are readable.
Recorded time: 2:54:56
